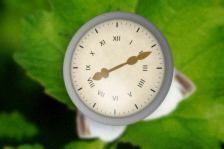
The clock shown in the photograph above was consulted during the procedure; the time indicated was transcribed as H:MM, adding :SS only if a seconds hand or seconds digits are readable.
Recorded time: 8:11
